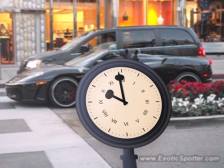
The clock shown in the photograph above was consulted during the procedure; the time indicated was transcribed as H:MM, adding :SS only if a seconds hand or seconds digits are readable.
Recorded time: 9:59
